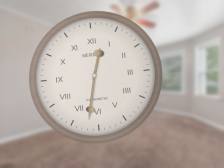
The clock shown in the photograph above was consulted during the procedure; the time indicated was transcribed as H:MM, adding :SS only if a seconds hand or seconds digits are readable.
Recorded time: 12:32
